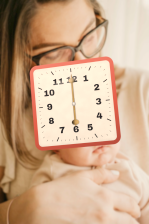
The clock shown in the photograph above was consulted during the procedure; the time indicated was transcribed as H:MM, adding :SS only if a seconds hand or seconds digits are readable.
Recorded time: 6:00
